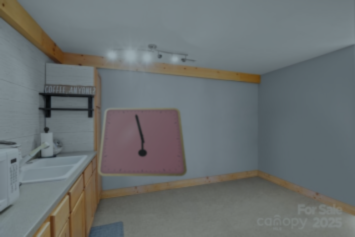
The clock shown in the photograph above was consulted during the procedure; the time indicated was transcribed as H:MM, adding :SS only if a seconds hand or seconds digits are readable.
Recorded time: 5:58
